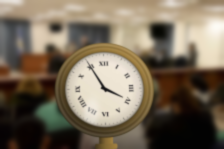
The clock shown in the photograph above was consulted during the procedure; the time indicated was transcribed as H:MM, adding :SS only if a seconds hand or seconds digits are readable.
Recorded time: 3:55
